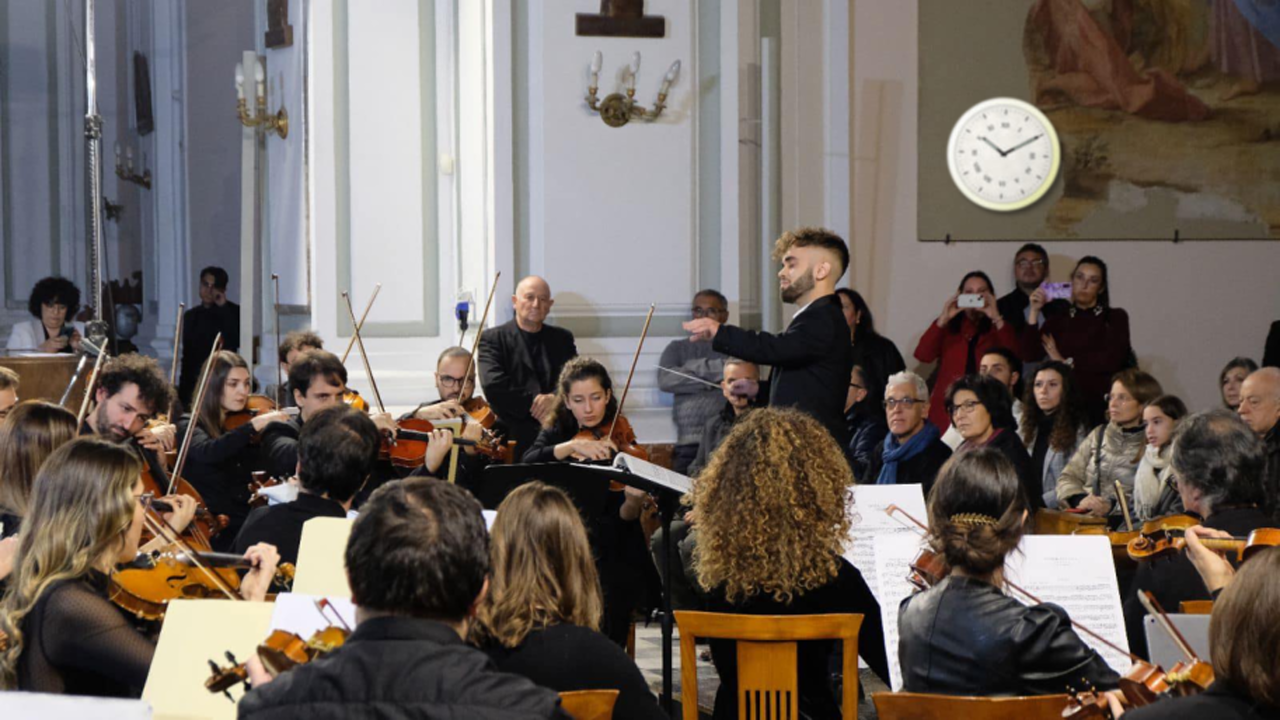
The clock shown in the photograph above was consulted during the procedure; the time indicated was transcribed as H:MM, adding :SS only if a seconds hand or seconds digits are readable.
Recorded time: 10:10
